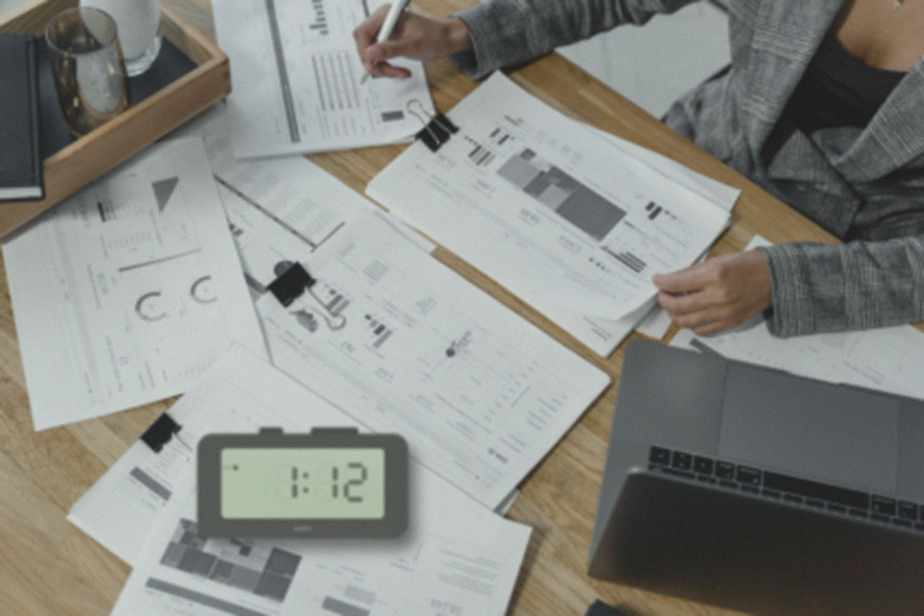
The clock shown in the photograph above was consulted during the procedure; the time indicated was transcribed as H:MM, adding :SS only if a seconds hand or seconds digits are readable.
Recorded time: 1:12
